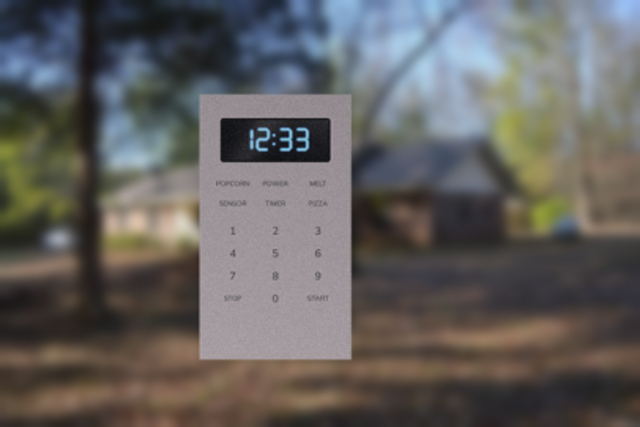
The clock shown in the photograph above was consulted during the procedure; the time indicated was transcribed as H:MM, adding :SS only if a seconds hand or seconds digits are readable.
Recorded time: 12:33
